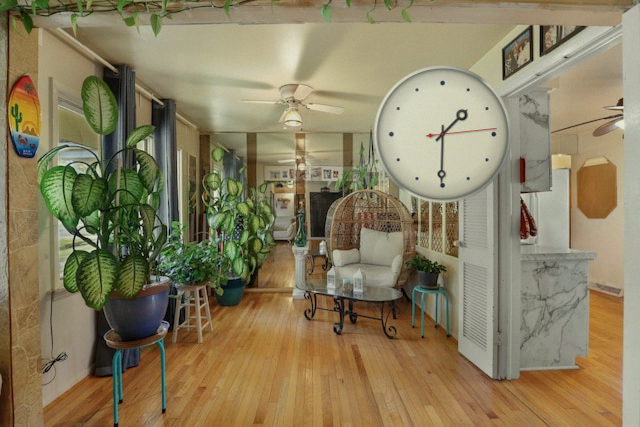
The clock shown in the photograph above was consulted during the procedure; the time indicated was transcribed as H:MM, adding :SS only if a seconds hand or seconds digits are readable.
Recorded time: 1:30:14
